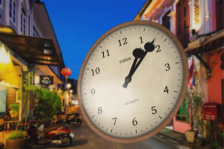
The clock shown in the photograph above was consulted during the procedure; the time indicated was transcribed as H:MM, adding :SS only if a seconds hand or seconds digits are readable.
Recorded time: 1:08
